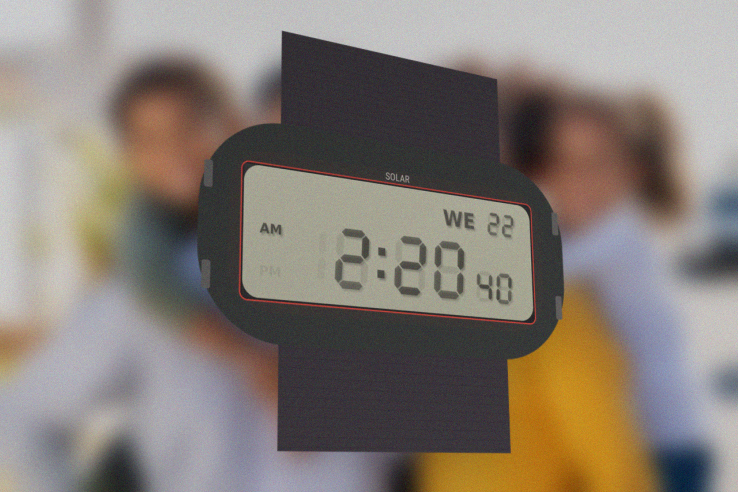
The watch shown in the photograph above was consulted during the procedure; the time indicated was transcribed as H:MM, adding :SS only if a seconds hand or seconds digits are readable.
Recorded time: 2:20:40
